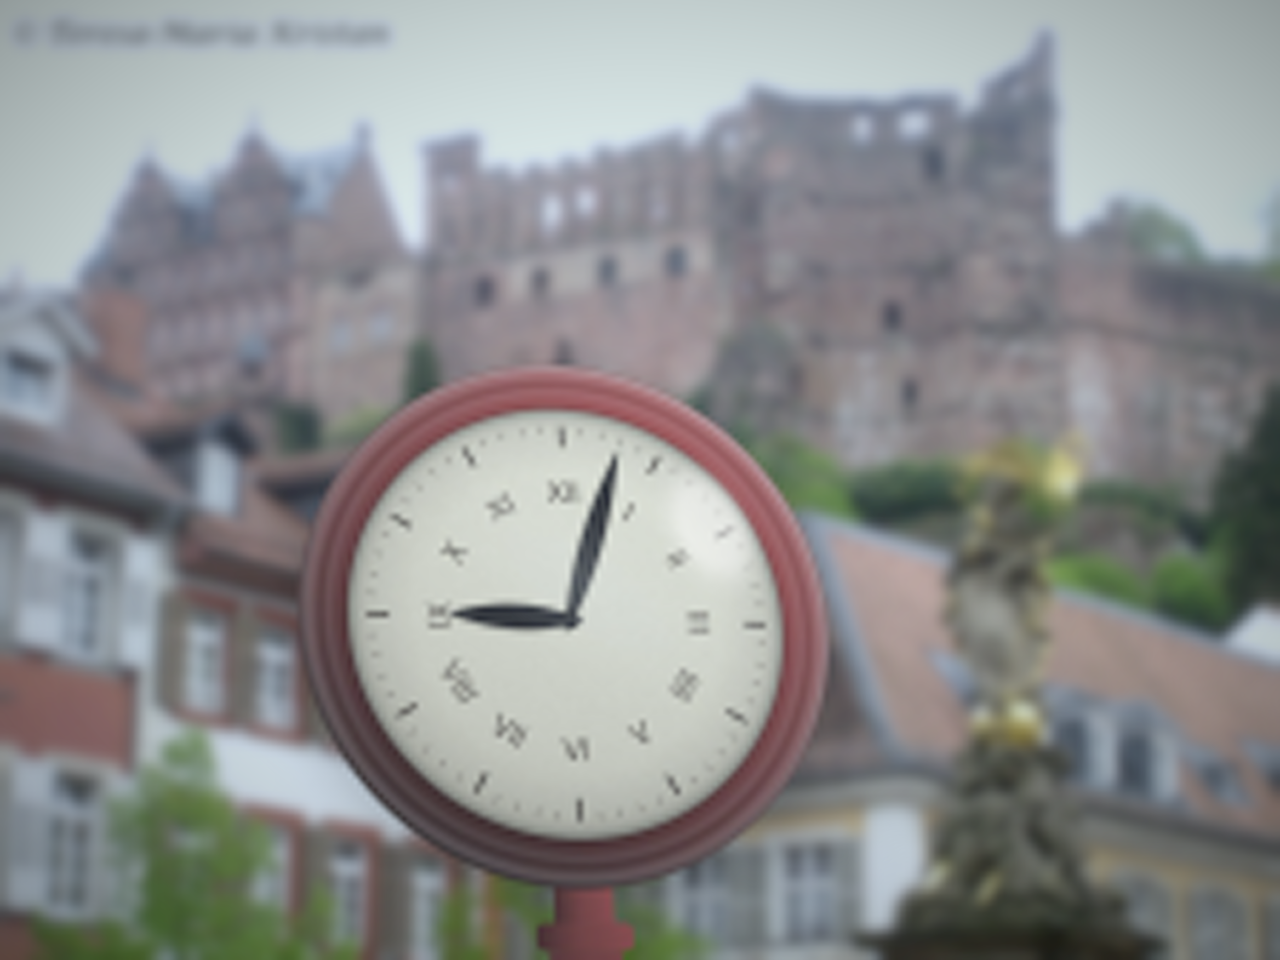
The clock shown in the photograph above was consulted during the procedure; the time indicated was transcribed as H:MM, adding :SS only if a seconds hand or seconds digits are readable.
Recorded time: 9:03
